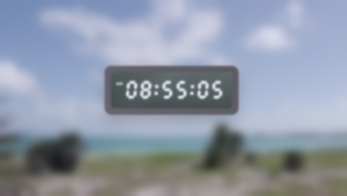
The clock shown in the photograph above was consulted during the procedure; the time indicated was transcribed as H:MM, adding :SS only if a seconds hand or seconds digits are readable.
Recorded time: 8:55:05
